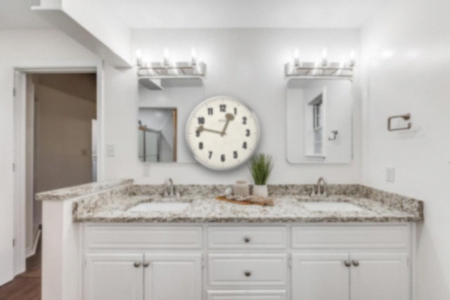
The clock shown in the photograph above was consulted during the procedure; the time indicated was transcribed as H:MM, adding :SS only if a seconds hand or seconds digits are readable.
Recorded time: 12:47
